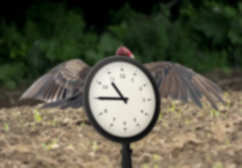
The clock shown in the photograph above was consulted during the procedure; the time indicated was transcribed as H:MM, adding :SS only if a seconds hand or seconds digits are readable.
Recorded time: 10:45
